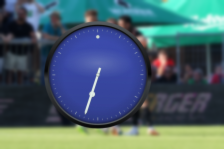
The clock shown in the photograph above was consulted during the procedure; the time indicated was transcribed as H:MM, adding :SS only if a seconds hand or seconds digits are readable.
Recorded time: 6:33
